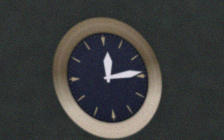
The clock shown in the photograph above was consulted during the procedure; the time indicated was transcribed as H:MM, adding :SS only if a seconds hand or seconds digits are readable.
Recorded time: 12:14
